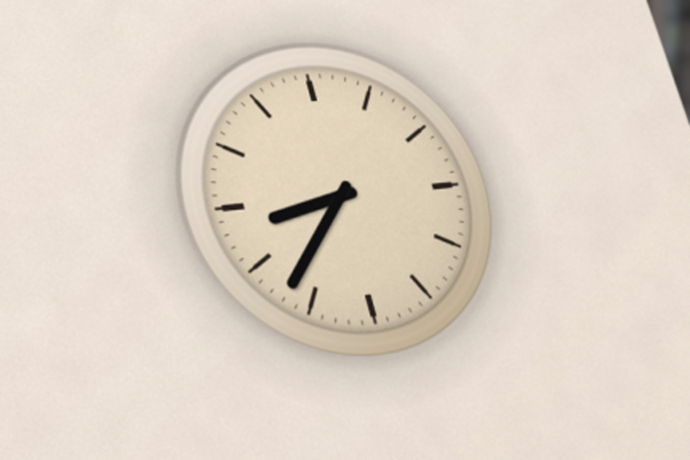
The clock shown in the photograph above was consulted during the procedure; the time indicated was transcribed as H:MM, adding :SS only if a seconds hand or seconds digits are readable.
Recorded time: 8:37
